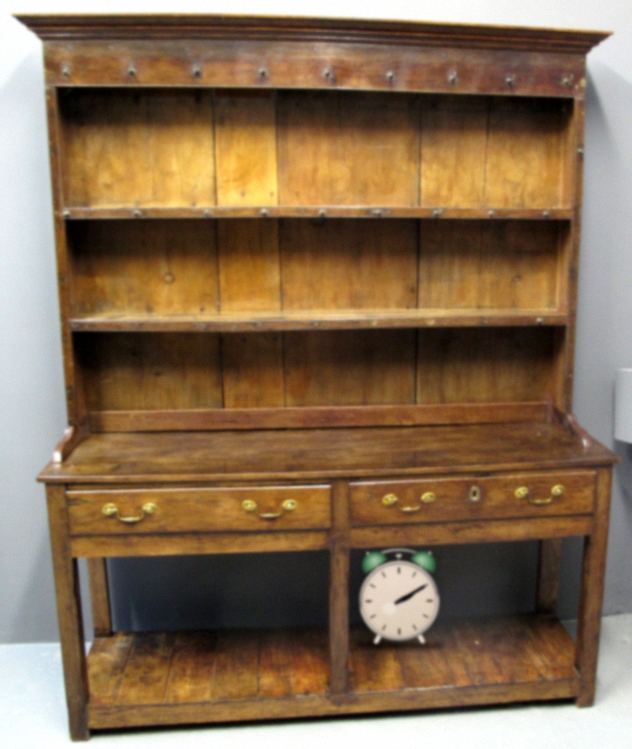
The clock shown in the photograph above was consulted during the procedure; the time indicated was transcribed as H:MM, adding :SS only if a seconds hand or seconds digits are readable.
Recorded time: 2:10
